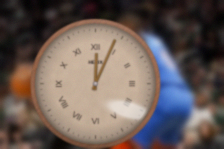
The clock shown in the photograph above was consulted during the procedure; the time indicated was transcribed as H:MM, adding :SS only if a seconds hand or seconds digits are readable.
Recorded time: 12:04
